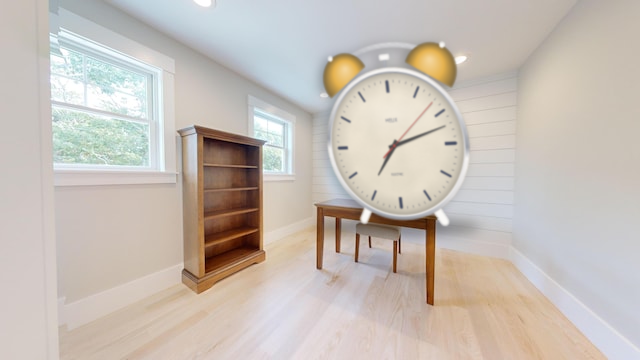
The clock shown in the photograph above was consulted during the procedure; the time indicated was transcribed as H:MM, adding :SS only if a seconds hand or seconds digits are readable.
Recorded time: 7:12:08
